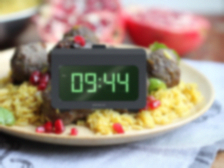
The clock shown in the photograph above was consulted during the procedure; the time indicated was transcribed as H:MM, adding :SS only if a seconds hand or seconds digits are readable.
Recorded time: 9:44
